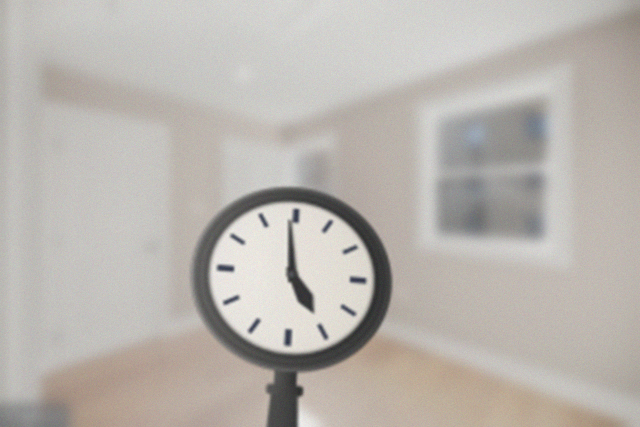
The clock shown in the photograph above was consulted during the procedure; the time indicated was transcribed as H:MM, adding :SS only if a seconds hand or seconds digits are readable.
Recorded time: 4:59
